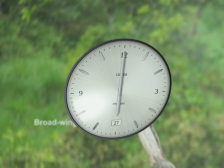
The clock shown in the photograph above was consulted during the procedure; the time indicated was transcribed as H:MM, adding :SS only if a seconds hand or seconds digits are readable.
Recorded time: 6:00
